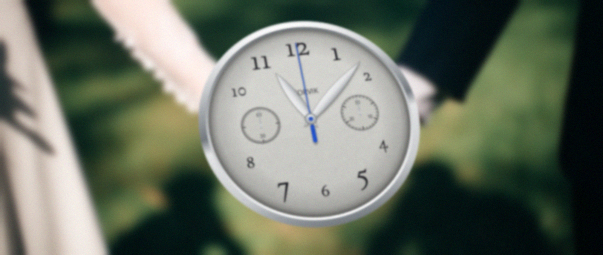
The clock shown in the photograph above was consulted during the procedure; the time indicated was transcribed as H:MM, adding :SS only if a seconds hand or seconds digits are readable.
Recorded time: 11:08
